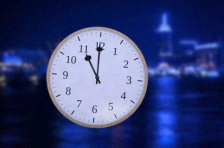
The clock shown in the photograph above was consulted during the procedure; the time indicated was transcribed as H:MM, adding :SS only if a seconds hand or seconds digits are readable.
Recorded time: 11:00
